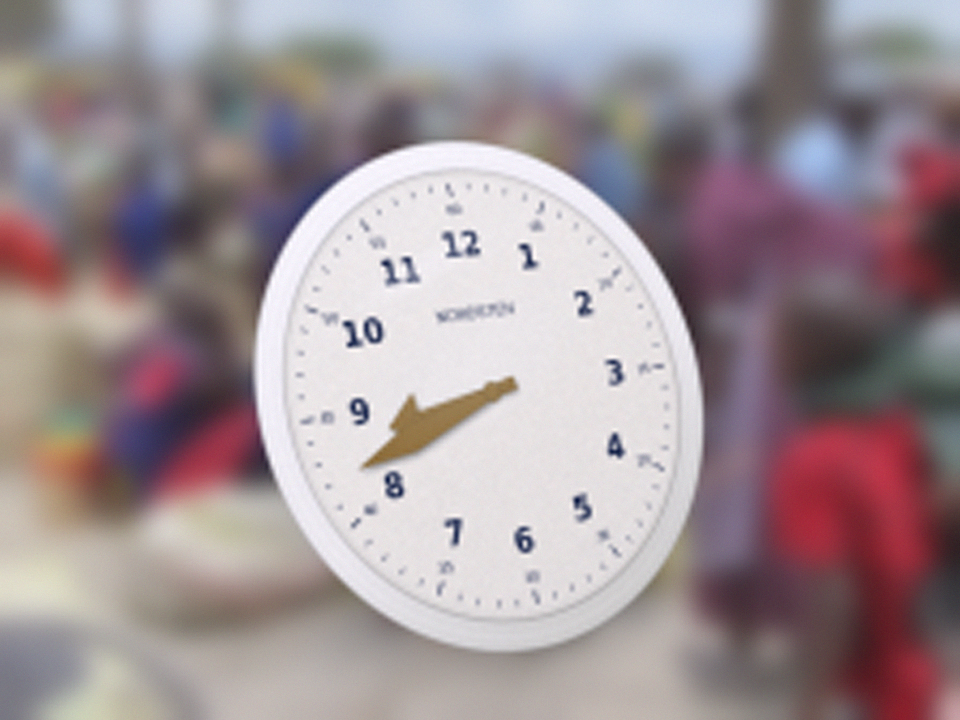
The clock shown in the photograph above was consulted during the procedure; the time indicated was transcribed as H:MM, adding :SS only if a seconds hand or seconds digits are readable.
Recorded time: 8:42
